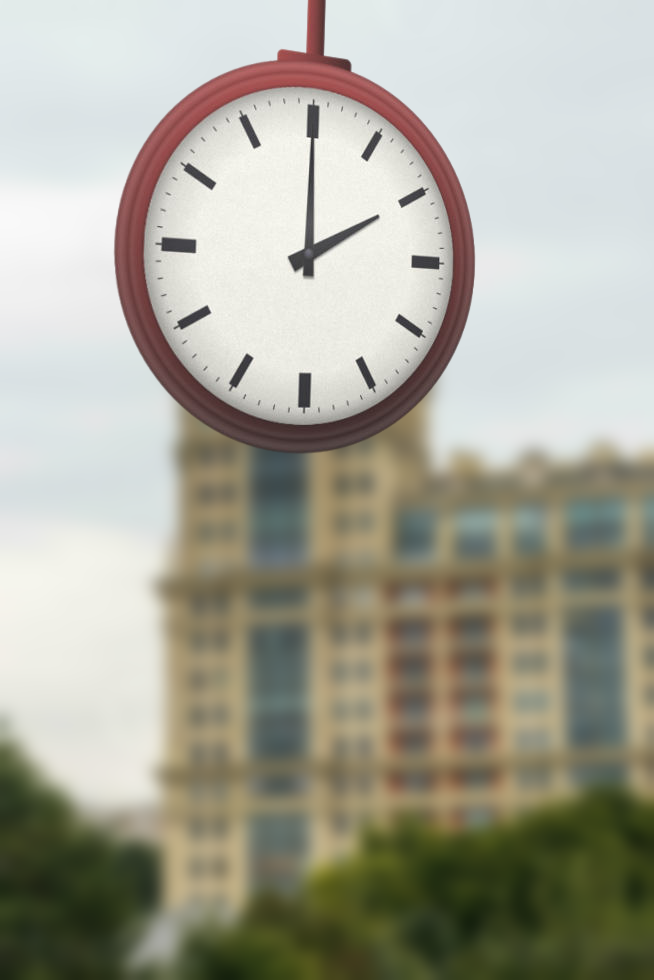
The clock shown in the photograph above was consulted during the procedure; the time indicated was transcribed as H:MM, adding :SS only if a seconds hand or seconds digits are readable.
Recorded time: 2:00
